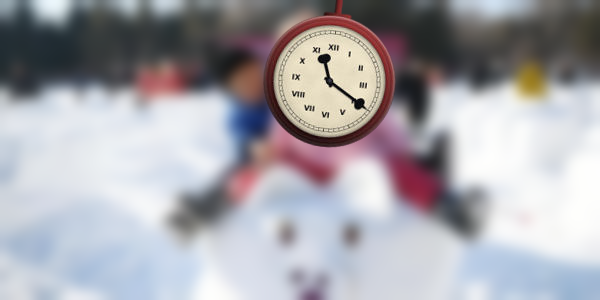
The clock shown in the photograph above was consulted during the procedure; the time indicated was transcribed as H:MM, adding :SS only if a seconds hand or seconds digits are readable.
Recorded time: 11:20
